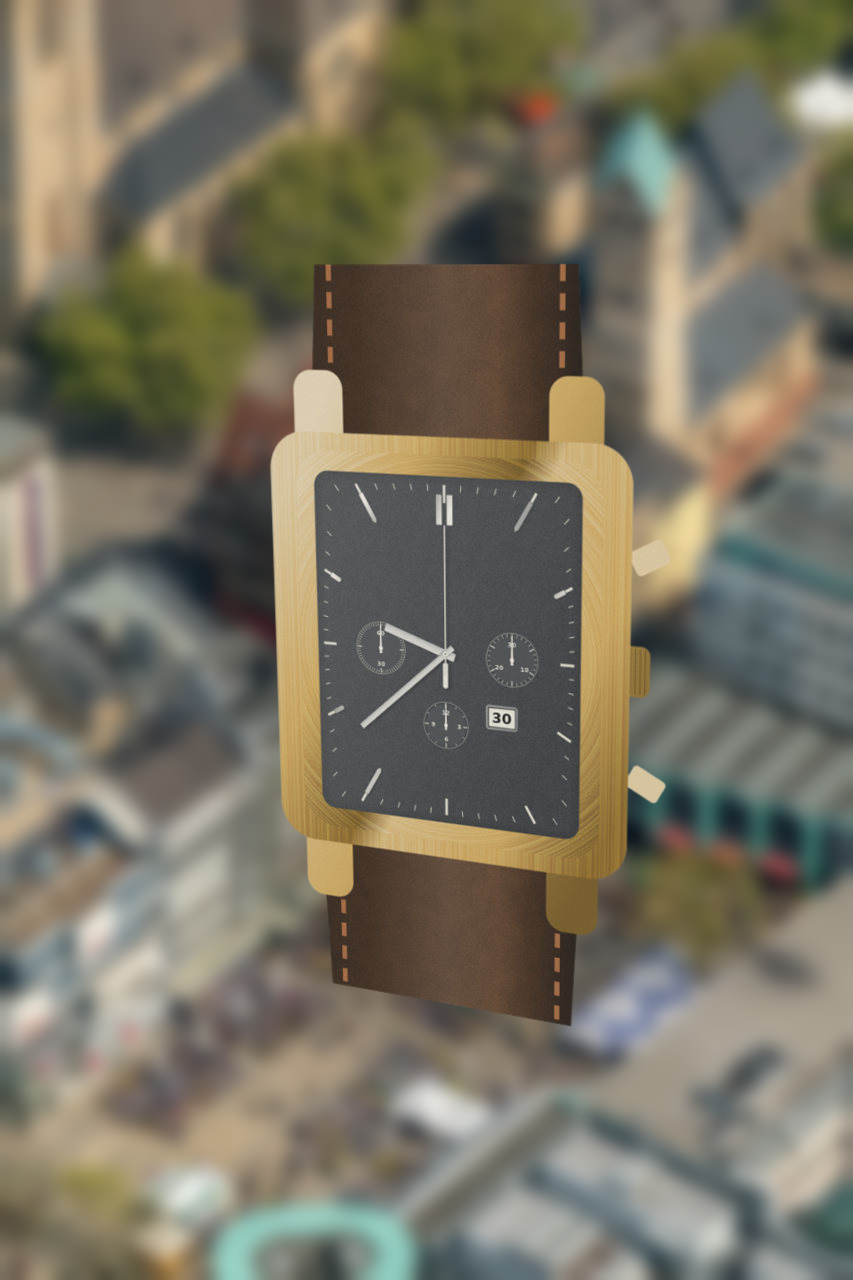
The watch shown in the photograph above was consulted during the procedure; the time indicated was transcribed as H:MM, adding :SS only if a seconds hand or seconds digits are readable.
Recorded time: 9:38
